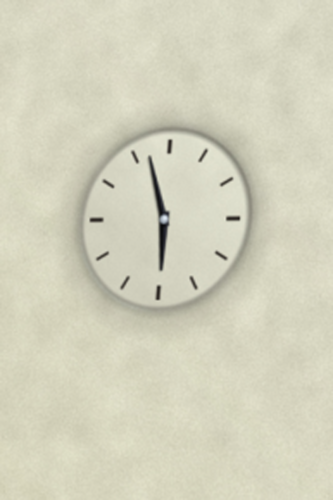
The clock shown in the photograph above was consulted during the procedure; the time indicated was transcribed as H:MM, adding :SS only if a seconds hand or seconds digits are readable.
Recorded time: 5:57
